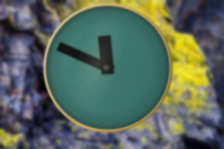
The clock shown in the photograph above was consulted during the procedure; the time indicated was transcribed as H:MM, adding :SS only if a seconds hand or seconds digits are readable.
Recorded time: 11:49
